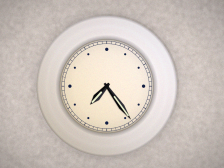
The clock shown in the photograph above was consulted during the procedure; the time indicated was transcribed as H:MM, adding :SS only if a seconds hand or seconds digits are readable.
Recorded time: 7:24
